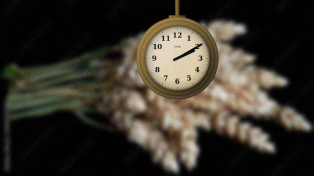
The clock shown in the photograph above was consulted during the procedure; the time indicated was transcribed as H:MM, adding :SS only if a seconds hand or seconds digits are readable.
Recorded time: 2:10
